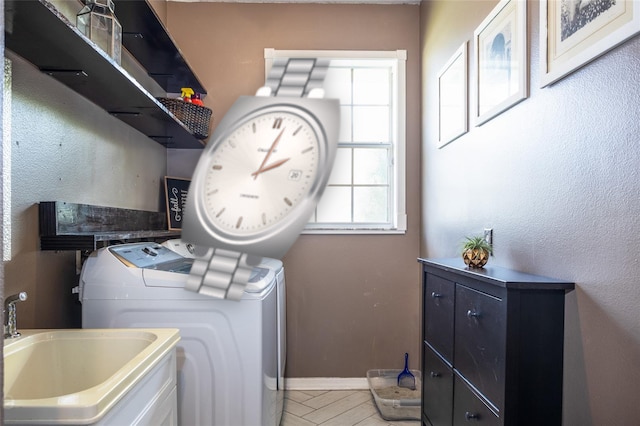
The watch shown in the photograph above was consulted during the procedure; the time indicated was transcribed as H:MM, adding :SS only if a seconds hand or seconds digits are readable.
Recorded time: 2:02
